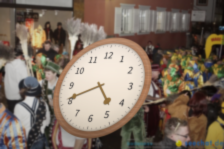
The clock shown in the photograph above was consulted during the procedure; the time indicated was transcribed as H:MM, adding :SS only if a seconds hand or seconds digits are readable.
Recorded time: 4:41
